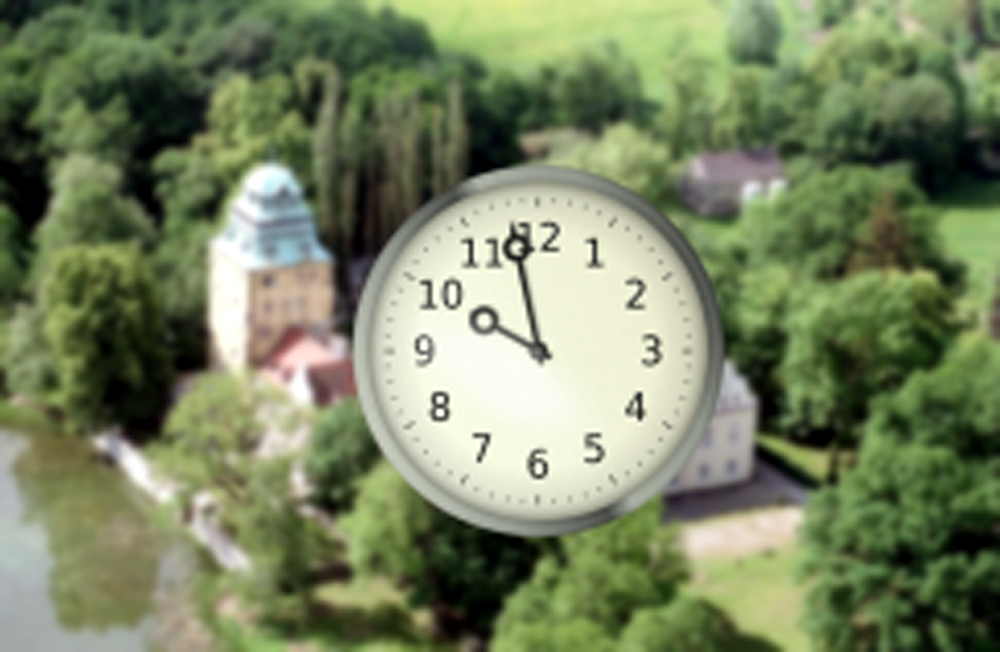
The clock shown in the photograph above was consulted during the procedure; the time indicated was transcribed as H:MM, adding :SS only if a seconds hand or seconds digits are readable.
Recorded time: 9:58
